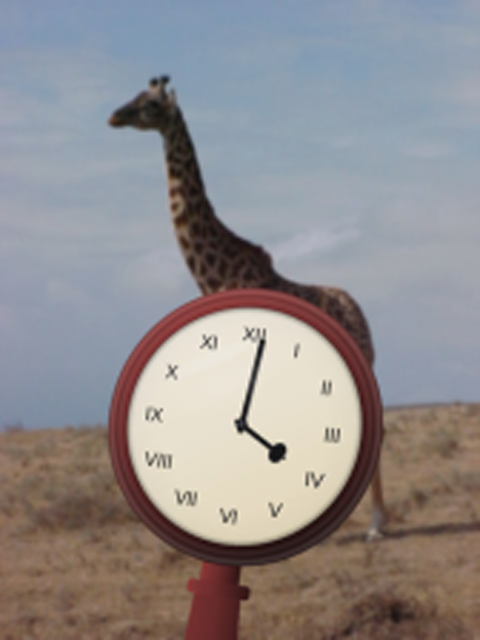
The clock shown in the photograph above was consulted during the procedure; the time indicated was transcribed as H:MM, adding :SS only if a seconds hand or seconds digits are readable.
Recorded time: 4:01
